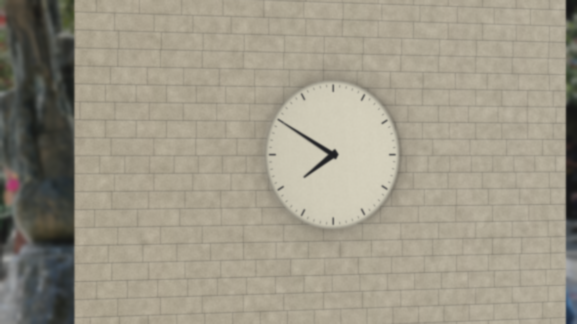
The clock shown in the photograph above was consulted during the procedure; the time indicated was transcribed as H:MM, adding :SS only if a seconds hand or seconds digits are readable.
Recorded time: 7:50
